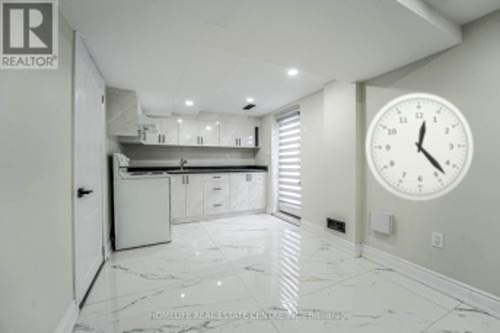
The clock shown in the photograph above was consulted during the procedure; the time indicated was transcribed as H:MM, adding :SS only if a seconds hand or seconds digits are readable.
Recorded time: 12:23
